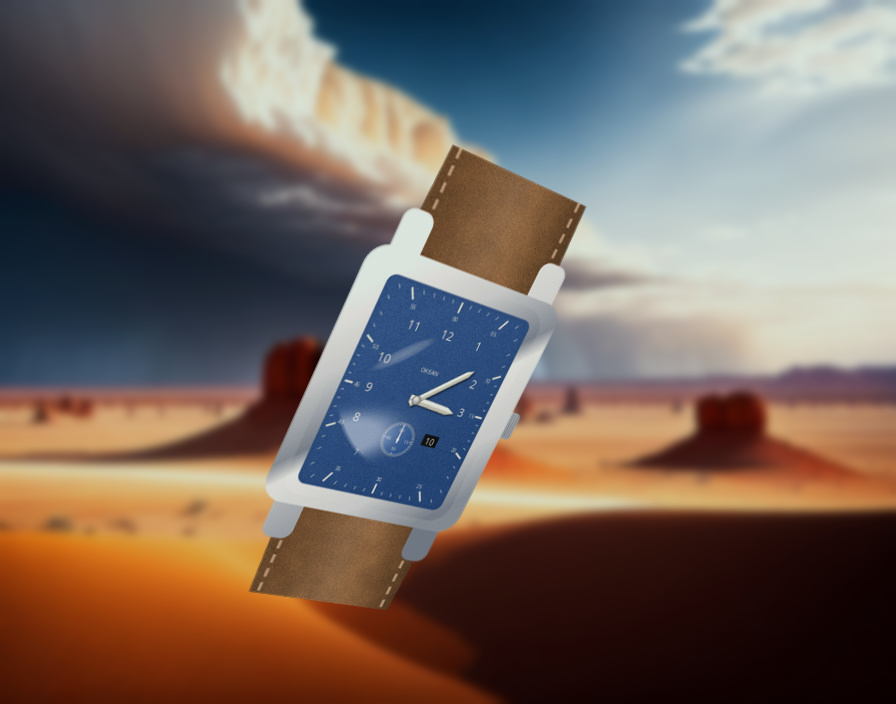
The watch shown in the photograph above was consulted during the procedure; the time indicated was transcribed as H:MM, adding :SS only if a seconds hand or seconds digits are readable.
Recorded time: 3:08
